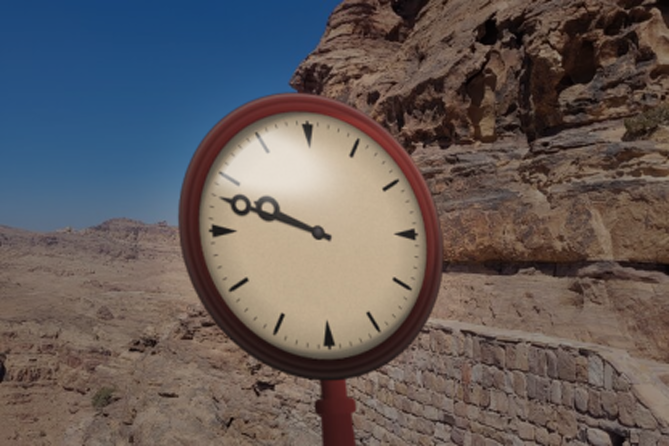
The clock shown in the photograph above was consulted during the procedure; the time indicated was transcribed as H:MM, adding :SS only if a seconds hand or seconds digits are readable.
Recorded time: 9:48
